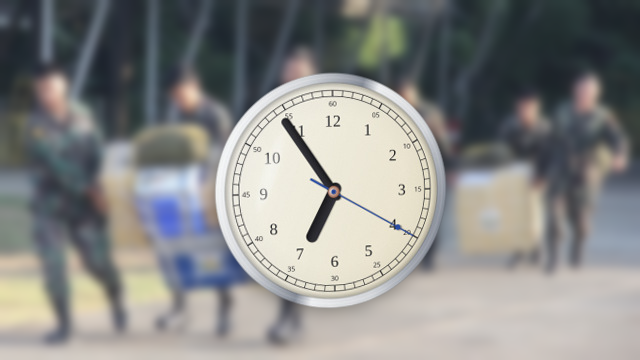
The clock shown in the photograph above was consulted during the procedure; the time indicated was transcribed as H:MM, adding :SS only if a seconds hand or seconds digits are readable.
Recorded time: 6:54:20
